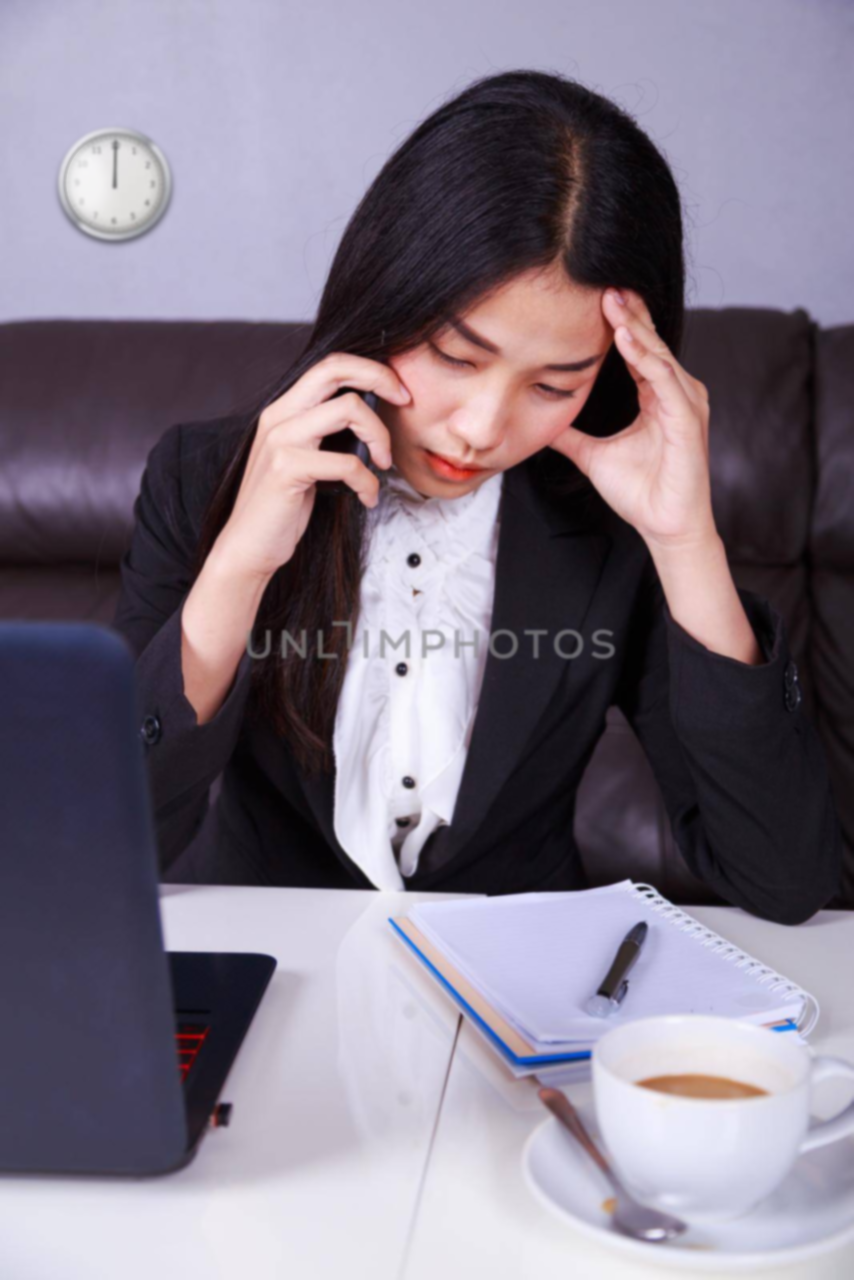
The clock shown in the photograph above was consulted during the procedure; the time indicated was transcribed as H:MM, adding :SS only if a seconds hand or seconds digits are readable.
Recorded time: 12:00
